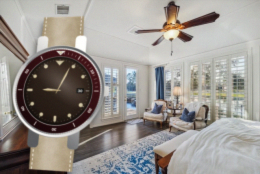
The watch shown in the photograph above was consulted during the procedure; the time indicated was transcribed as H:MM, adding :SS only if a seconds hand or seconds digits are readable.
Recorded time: 9:04
